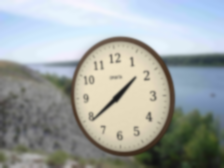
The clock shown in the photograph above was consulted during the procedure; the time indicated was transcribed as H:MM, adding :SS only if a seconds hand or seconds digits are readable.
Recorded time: 1:39
